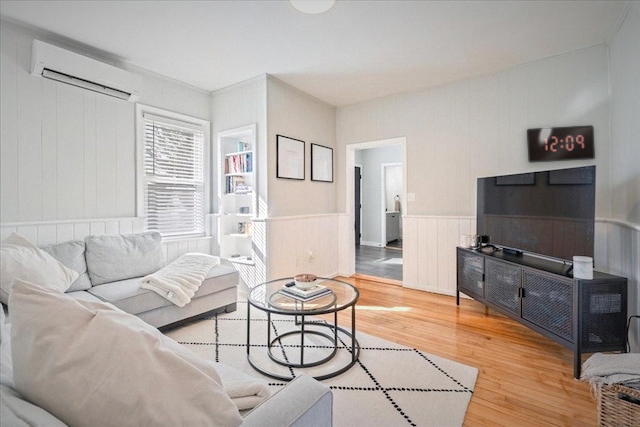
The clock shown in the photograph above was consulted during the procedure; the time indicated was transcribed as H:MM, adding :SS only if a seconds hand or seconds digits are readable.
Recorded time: 12:09
